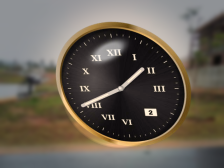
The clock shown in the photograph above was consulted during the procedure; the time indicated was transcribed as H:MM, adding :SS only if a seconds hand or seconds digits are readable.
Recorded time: 1:41
